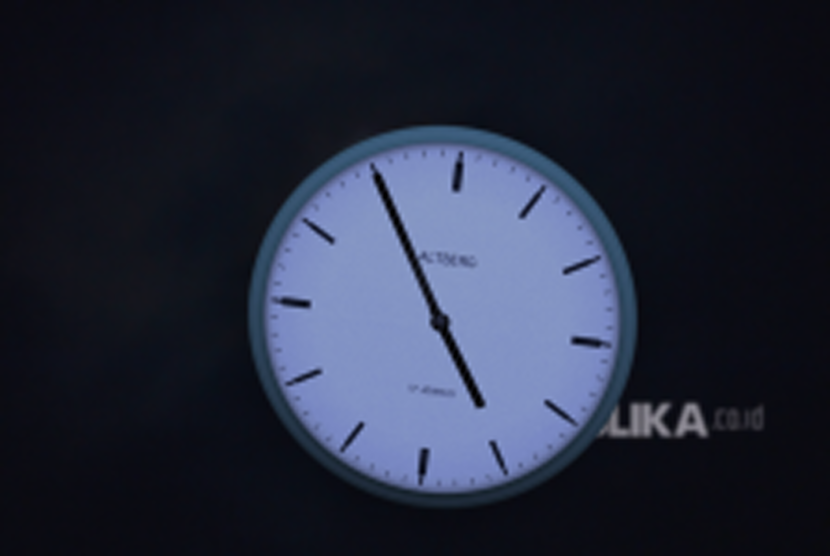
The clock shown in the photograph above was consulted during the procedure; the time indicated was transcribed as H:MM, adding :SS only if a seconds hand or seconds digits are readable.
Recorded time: 4:55
